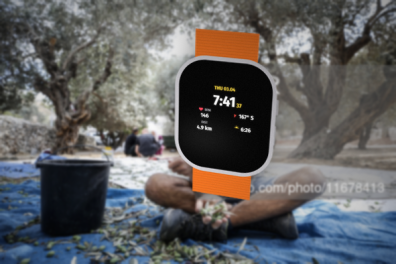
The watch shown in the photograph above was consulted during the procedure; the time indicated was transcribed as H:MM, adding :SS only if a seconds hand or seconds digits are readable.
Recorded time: 7:41
